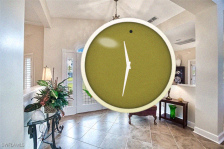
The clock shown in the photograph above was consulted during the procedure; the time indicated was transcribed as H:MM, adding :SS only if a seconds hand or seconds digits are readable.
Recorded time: 11:31
